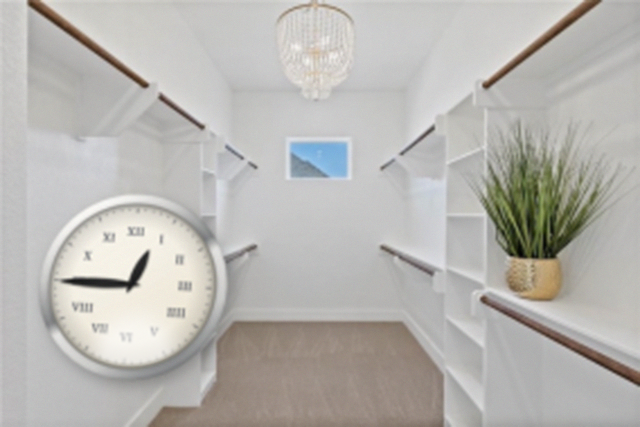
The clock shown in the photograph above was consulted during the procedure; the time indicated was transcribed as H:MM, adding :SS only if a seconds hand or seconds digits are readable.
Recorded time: 12:45
